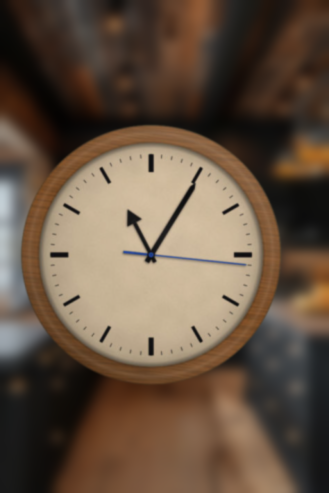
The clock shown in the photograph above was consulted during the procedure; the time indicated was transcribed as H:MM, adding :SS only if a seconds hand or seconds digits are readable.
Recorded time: 11:05:16
